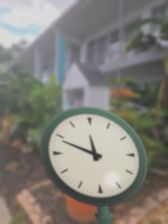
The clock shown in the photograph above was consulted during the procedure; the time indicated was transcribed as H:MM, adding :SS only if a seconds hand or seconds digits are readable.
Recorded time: 11:49
